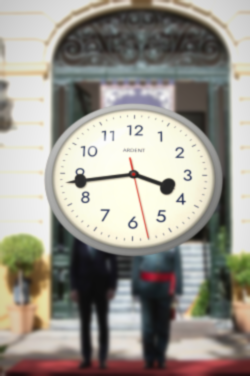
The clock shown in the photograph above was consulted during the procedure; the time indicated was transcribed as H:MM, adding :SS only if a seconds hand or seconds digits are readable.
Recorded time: 3:43:28
